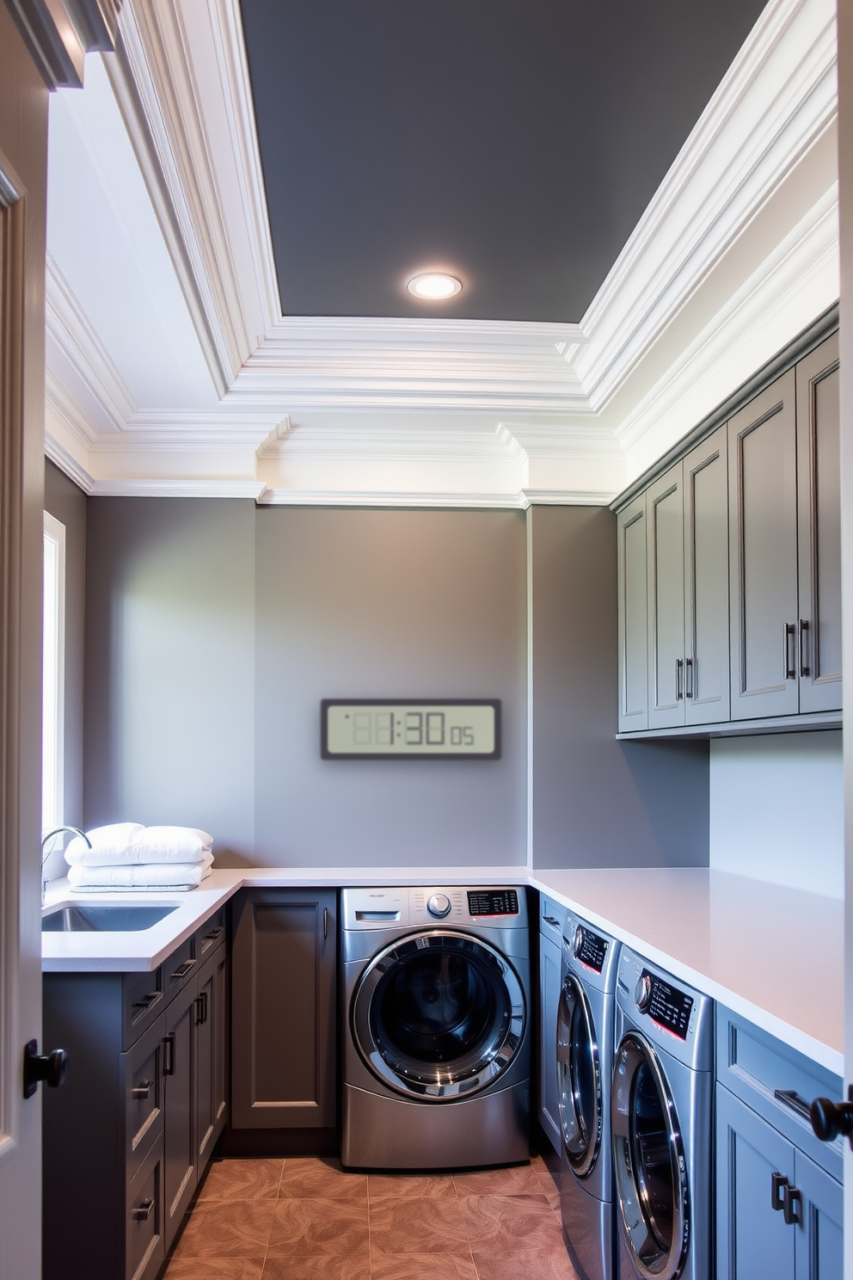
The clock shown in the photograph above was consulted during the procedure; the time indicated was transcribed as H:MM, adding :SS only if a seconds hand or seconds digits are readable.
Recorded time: 1:30:05
